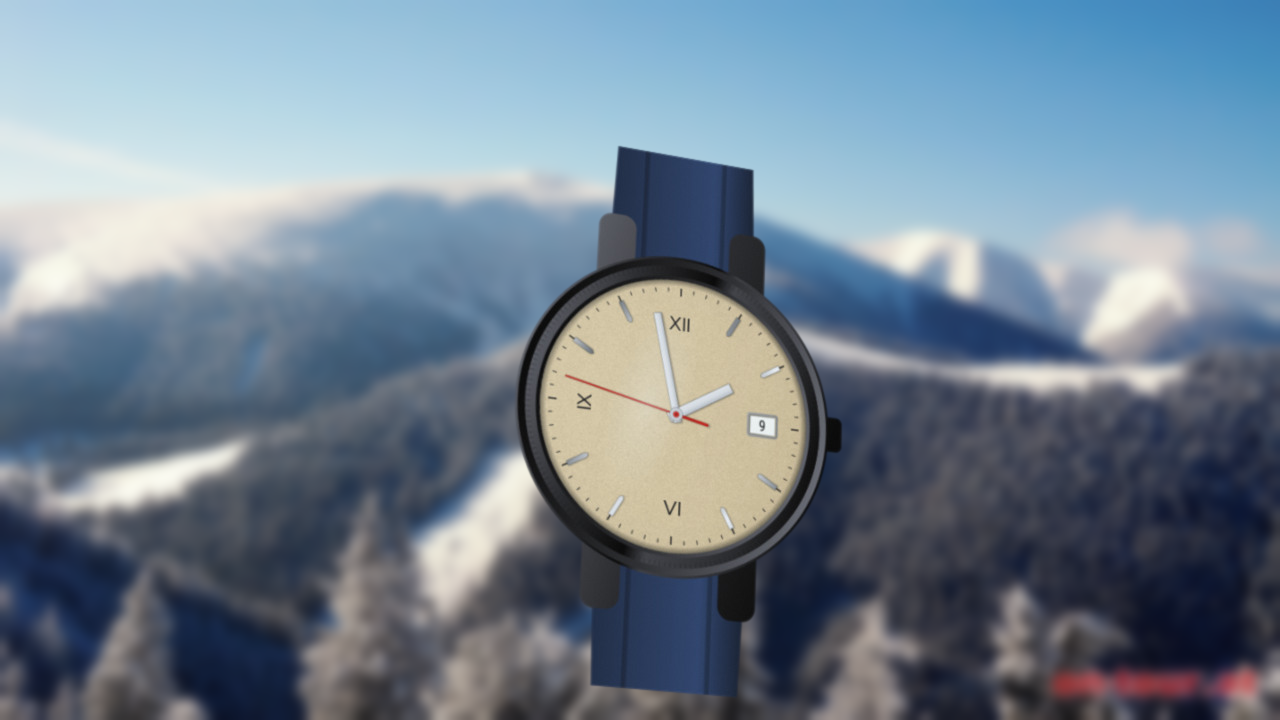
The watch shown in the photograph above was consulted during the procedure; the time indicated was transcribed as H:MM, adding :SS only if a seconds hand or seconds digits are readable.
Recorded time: 1:57:47
